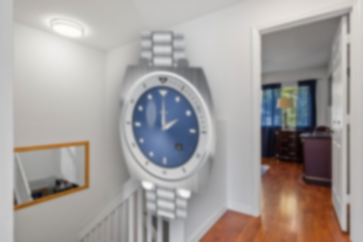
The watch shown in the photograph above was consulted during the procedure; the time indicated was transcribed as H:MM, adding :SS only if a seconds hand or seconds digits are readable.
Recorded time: 2:00
